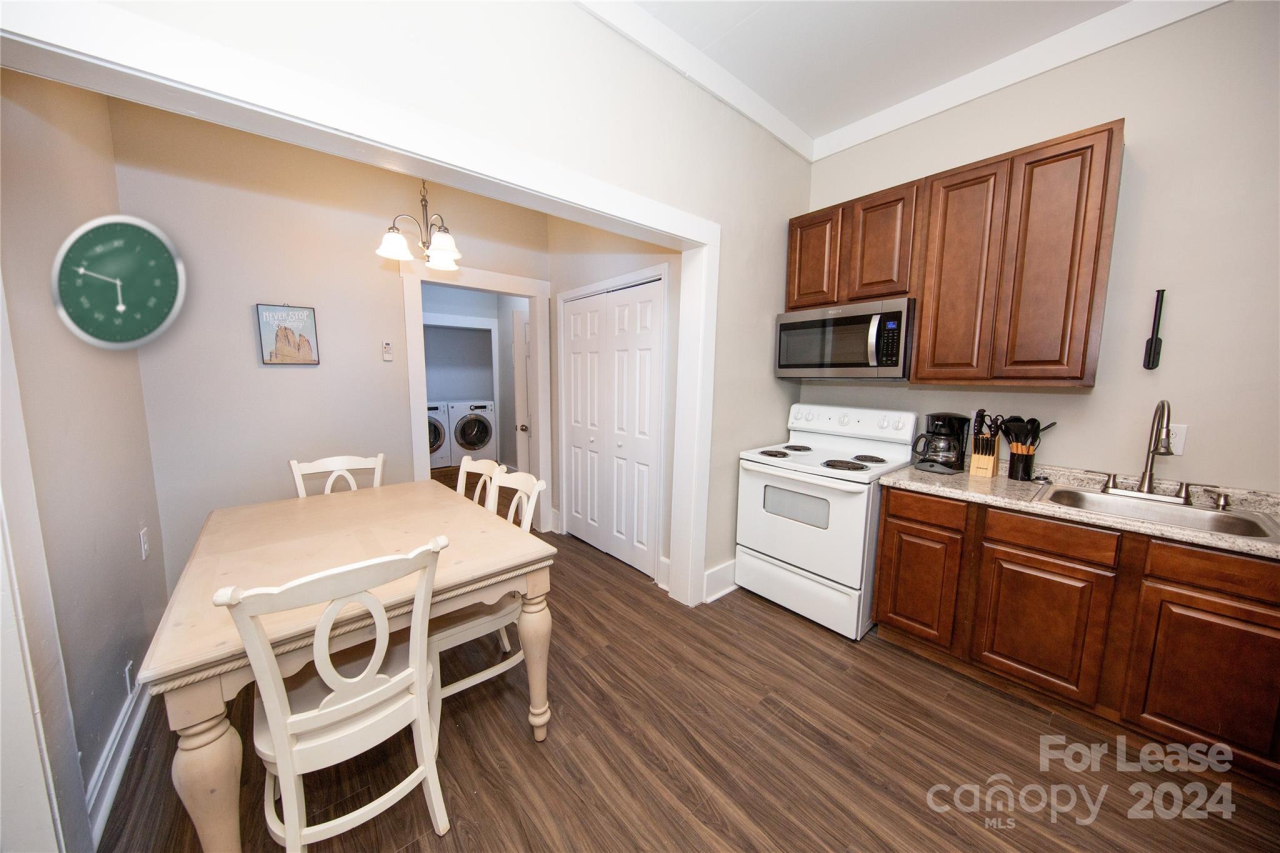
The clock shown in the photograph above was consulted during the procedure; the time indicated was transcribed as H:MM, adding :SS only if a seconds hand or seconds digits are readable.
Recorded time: 5:48
